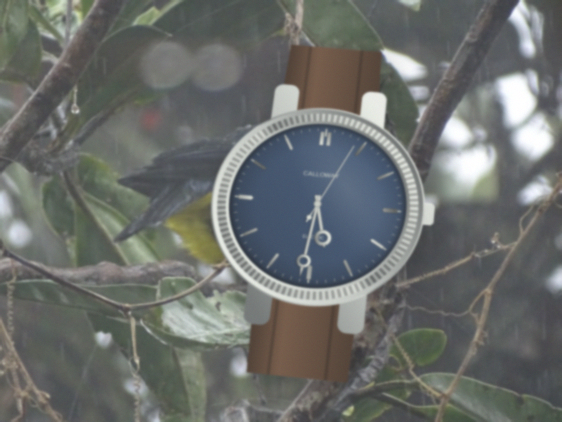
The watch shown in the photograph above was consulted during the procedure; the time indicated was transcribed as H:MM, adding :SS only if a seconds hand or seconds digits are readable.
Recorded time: 5:31:04
